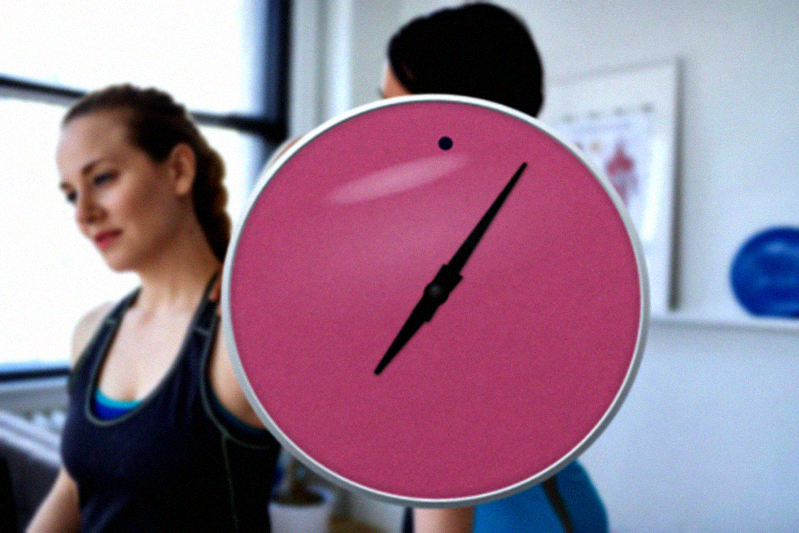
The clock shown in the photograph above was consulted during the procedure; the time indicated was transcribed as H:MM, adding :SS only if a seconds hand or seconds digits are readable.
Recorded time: 7:05
